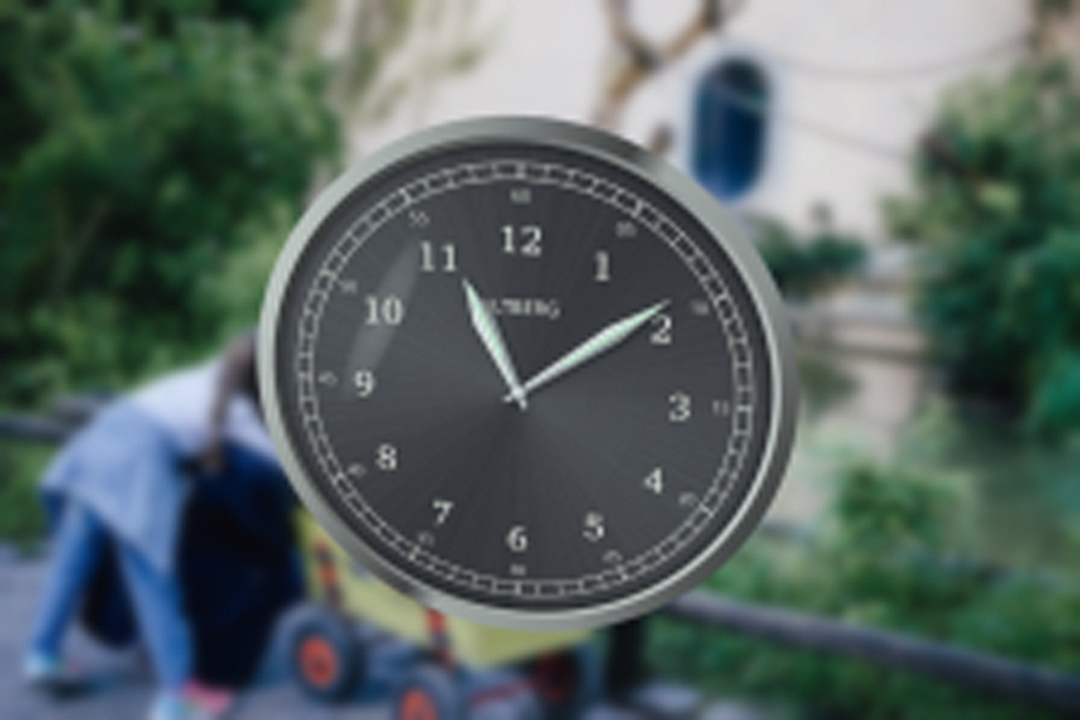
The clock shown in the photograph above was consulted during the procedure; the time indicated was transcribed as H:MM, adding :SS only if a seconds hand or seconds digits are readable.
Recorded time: 11:09
